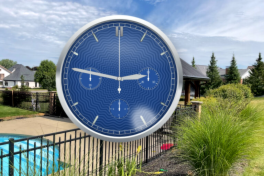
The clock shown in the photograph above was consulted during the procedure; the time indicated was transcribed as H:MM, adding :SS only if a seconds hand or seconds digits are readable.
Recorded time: 2:47
